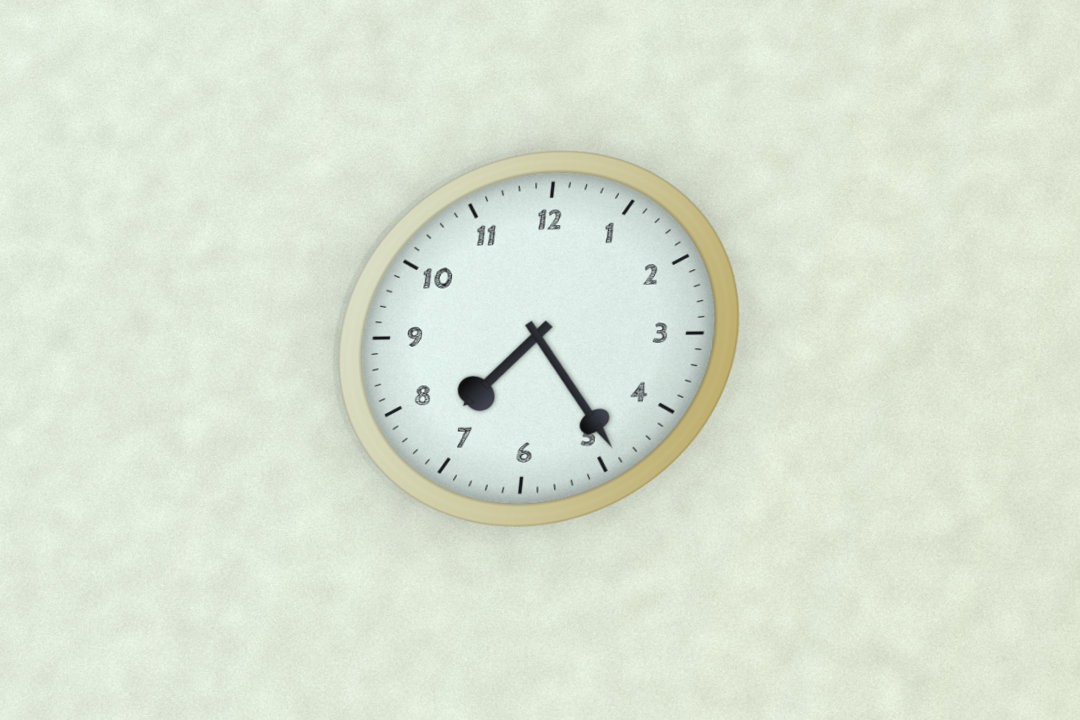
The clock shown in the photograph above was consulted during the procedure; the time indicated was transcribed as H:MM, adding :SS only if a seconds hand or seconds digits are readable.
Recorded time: 7:24
